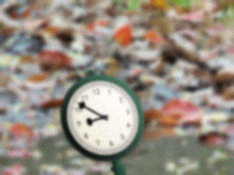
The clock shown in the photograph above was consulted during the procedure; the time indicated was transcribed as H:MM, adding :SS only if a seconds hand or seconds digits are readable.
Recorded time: 8:52
